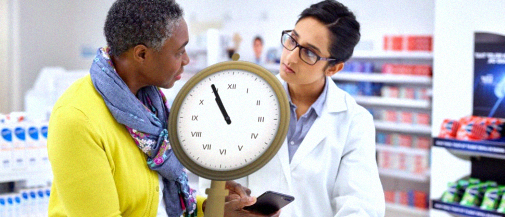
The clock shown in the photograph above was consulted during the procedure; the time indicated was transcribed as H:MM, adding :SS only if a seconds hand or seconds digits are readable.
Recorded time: 10:55
